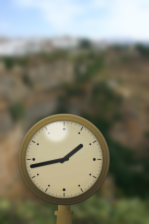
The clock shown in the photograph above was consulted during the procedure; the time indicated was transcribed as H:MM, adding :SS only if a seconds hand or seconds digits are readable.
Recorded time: 1:43
